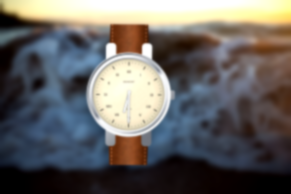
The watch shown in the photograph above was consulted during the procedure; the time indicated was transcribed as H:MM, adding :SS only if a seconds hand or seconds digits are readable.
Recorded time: 6:30
